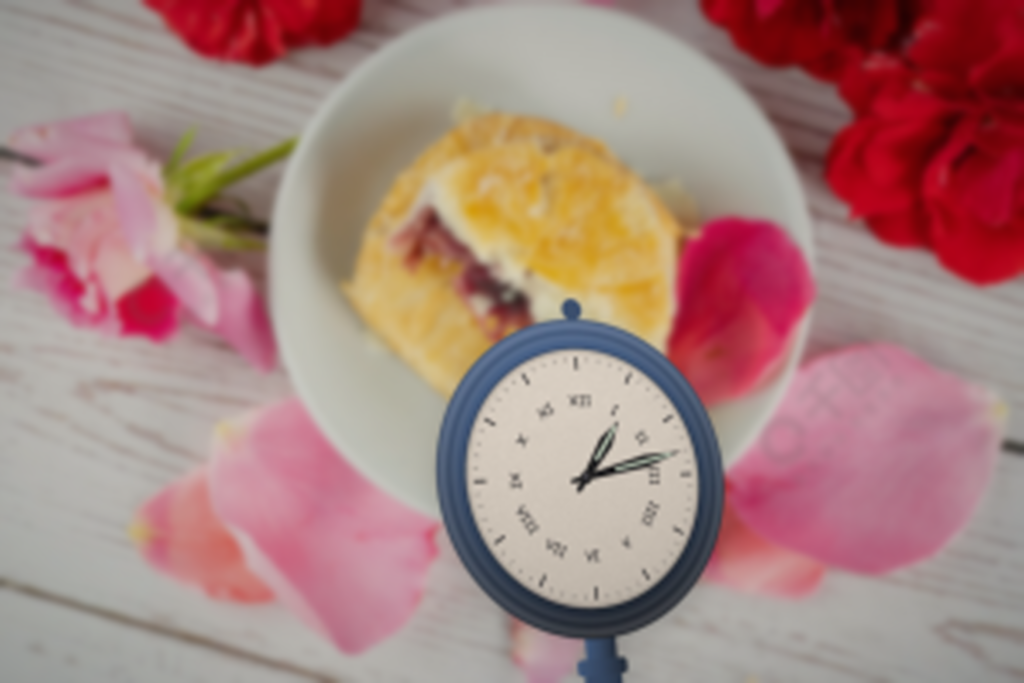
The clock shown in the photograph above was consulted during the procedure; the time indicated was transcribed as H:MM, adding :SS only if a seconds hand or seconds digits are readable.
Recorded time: 1:13
